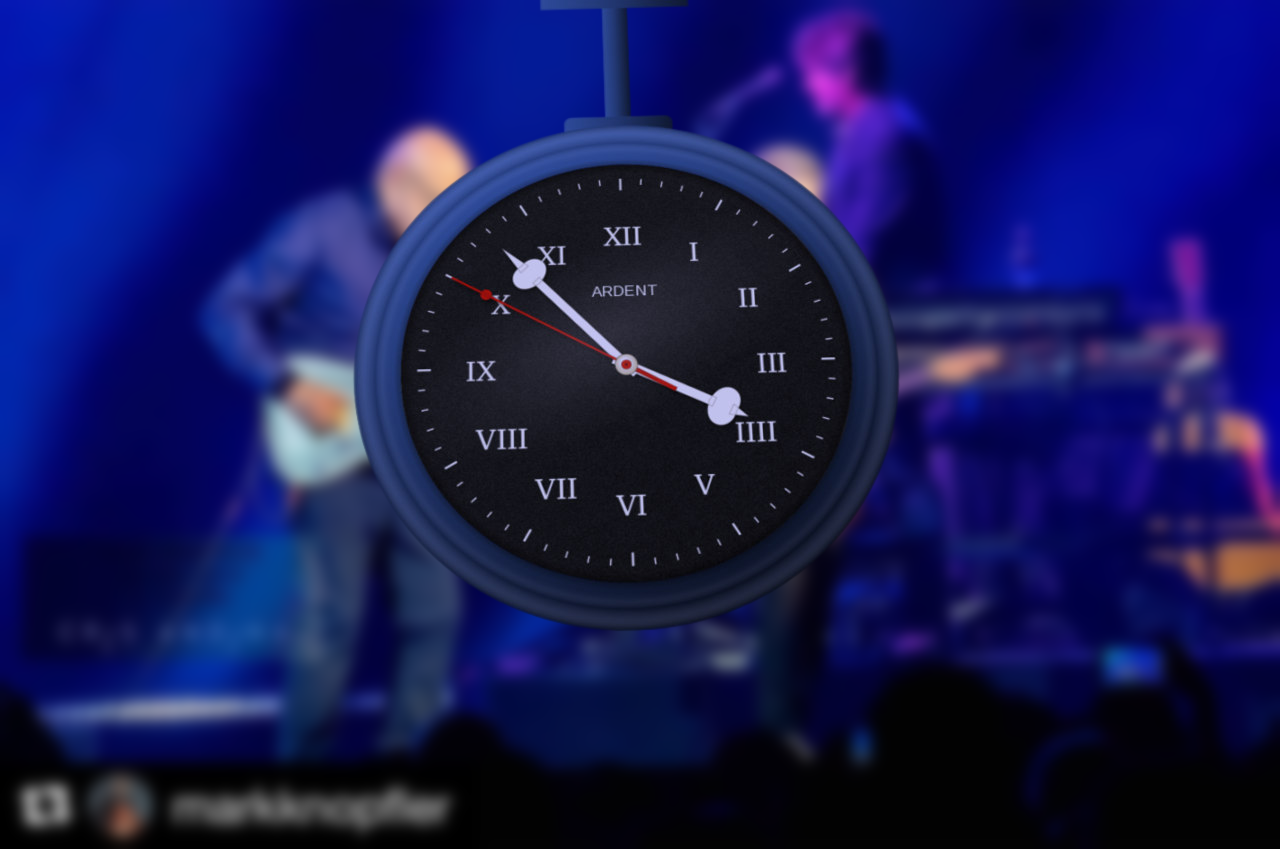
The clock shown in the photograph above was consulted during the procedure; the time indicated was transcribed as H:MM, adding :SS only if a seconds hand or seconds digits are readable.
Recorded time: 3:52:50
